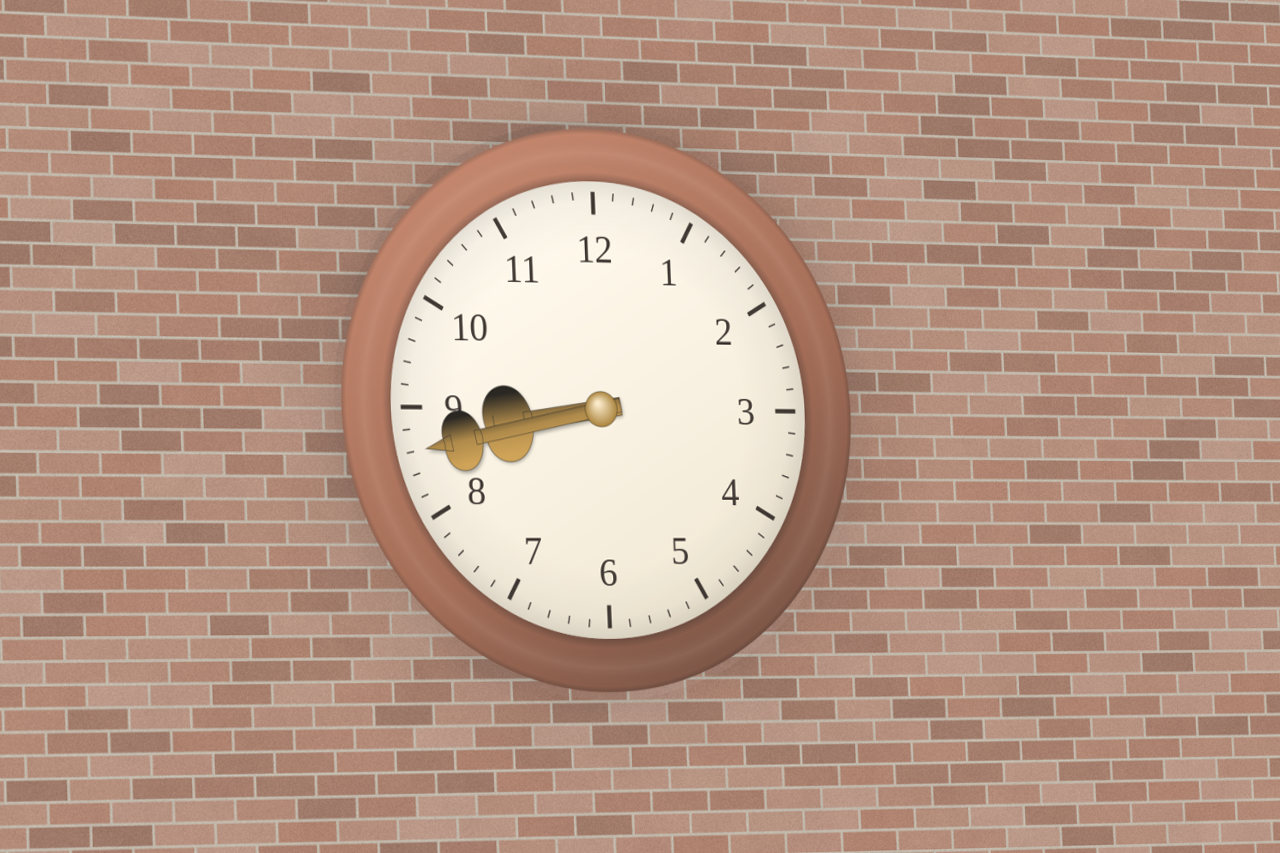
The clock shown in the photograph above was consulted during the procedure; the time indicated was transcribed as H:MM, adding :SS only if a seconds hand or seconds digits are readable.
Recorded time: 8:43
